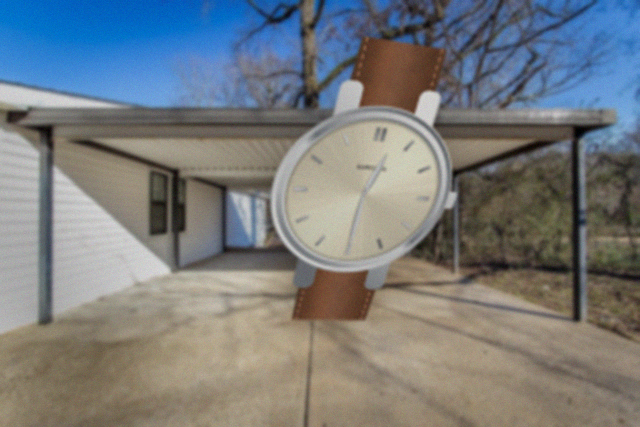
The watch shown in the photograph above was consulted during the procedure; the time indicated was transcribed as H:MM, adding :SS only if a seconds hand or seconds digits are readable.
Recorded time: 12:30
